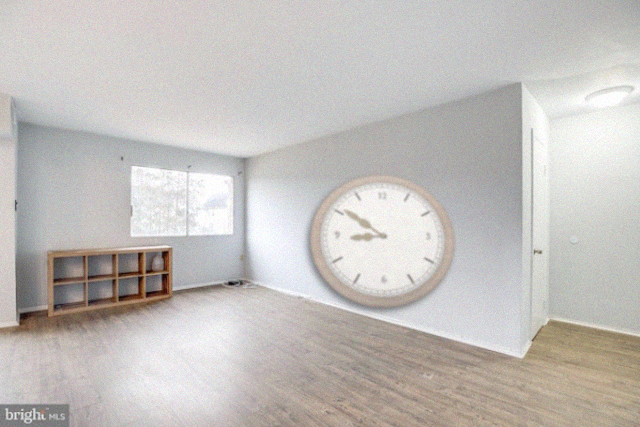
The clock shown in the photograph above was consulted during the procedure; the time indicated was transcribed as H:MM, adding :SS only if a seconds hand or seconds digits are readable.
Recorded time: 8:51
